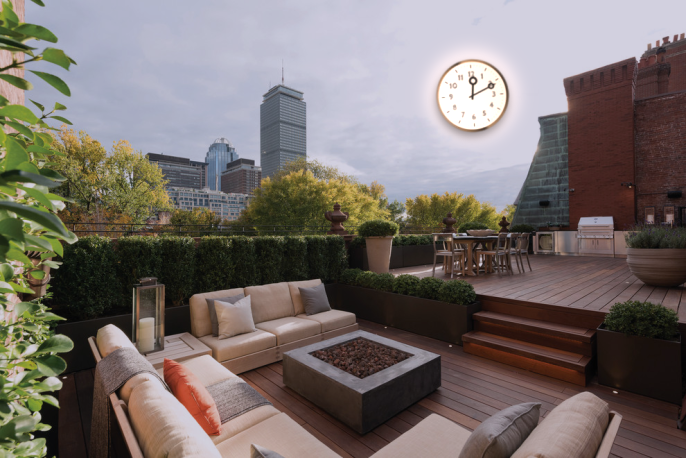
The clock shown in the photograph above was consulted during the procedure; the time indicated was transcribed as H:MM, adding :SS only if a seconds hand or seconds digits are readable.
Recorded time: 12:11
